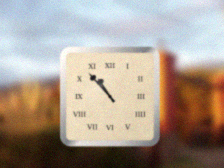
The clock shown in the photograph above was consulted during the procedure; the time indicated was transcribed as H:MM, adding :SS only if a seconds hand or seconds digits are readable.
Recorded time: 10:53
